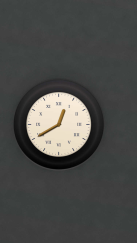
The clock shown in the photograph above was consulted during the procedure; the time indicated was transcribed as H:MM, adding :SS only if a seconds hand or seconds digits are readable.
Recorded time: 12:40
